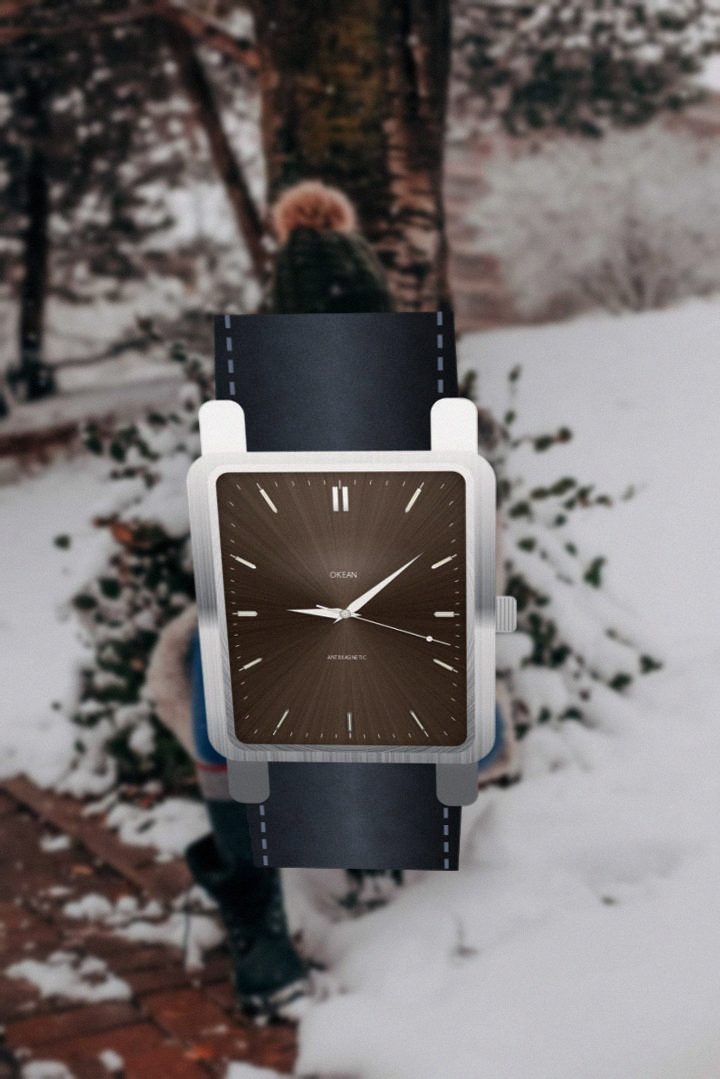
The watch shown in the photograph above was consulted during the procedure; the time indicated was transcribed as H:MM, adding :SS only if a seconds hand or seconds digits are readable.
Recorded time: 9:08:18
